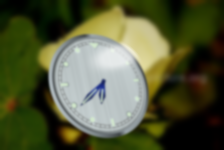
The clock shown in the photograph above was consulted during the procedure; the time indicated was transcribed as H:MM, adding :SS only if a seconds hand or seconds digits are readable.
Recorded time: 6:39
